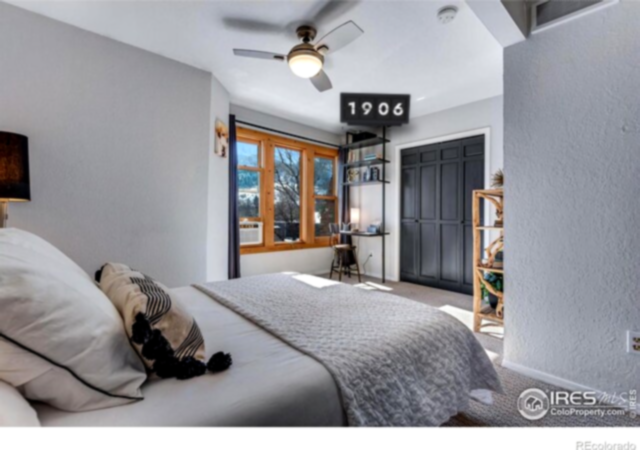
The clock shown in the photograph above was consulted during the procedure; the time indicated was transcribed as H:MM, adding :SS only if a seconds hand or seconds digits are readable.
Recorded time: 19:06
